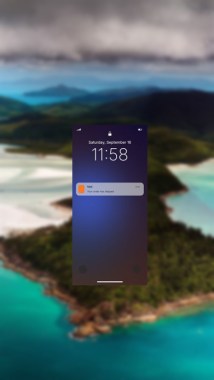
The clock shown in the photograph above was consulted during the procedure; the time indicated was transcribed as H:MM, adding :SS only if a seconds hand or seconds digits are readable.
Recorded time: 11:58
